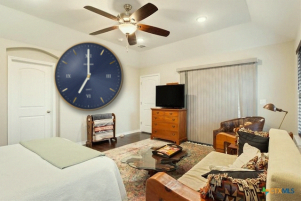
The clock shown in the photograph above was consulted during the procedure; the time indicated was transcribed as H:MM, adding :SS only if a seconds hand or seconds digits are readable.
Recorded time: 7:00
